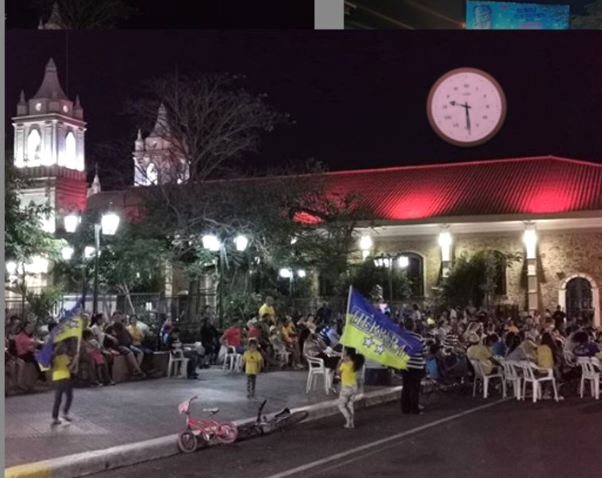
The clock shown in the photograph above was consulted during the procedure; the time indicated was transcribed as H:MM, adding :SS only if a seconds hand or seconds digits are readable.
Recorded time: 9:29
